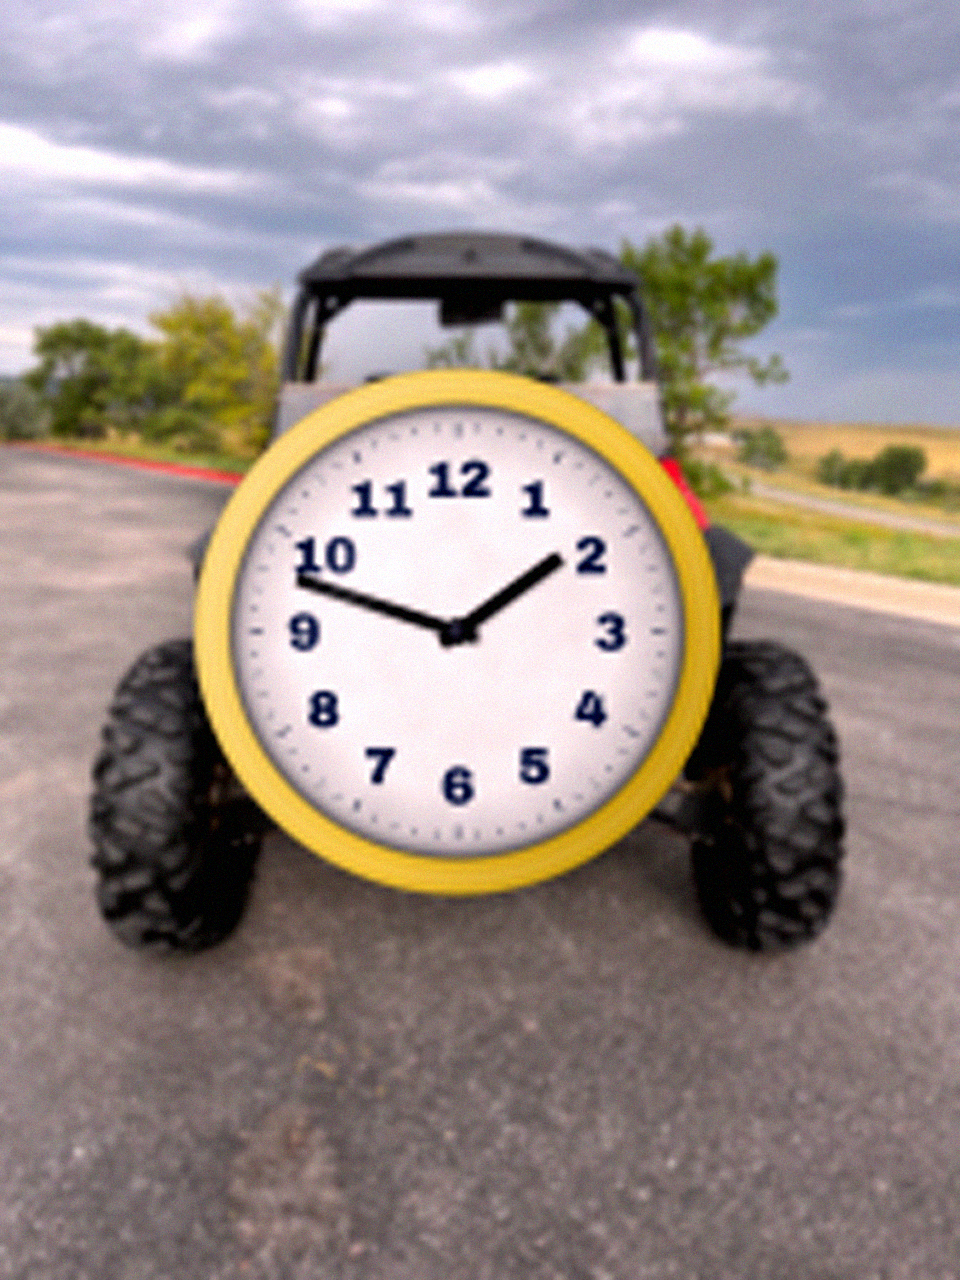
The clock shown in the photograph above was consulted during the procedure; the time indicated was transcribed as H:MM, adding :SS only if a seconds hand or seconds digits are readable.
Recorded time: 1:48
